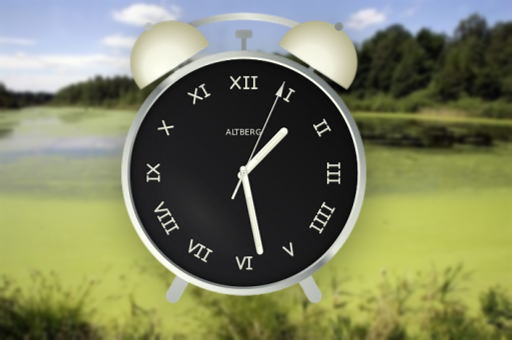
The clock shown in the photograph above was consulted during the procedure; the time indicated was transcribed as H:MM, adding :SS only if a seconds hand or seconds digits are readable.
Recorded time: 1:28:04
